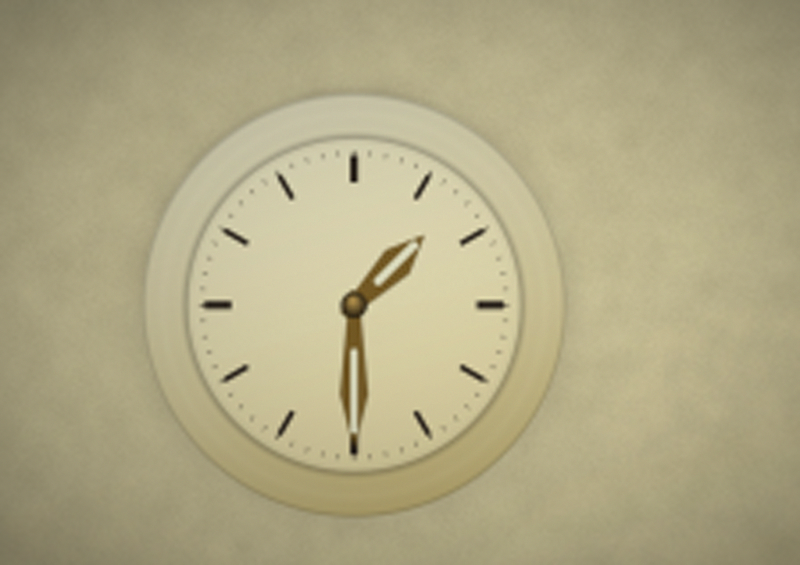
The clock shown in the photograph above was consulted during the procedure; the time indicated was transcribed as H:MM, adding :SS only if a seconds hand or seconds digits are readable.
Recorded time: 1:30
